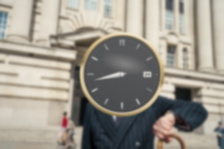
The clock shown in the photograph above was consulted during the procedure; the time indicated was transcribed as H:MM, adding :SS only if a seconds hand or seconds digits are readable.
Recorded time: 8:43
